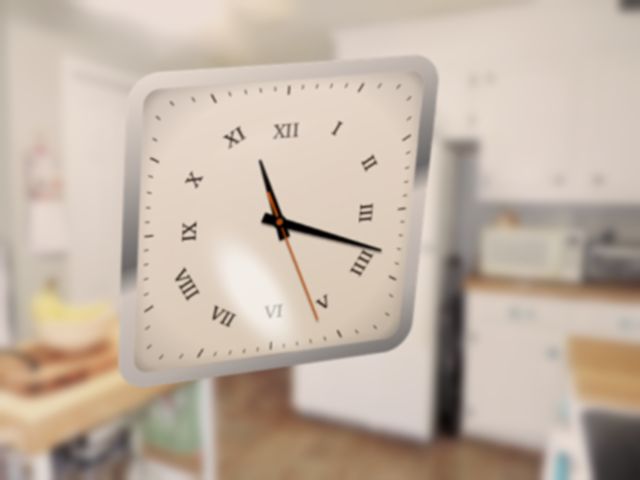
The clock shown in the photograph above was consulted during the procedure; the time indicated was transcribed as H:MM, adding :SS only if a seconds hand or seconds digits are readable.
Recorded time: 11:18:26
